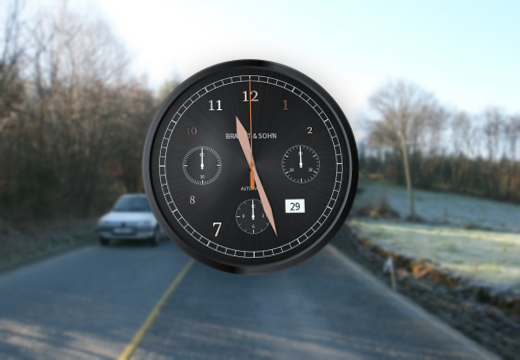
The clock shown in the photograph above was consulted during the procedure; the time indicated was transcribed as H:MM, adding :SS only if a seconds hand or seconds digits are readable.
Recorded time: 11:27
